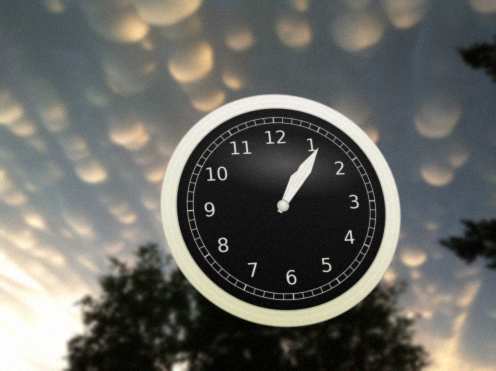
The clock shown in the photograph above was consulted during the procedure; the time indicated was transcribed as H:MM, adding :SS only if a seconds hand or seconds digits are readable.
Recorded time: 1:06
